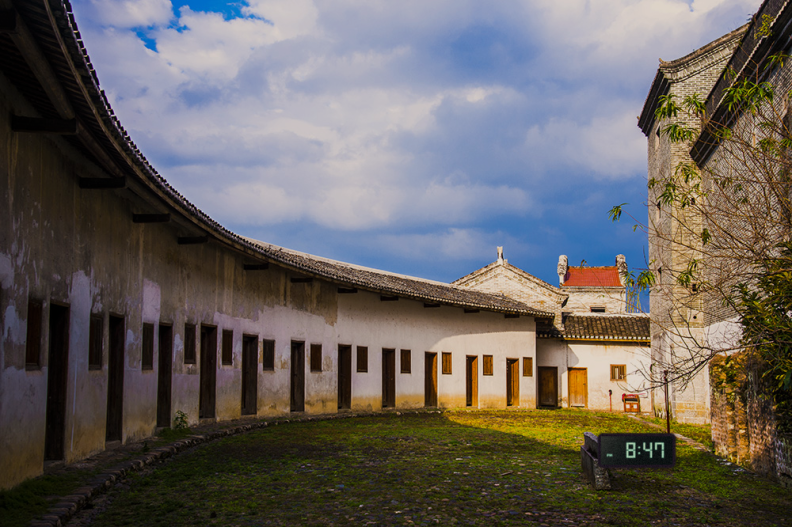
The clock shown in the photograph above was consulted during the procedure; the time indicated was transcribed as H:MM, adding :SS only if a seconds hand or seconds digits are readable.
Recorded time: 8:47
